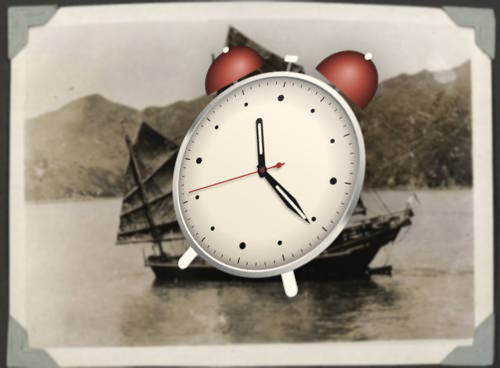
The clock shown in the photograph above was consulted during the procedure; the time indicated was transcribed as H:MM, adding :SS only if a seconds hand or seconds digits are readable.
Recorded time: 11:20:41
